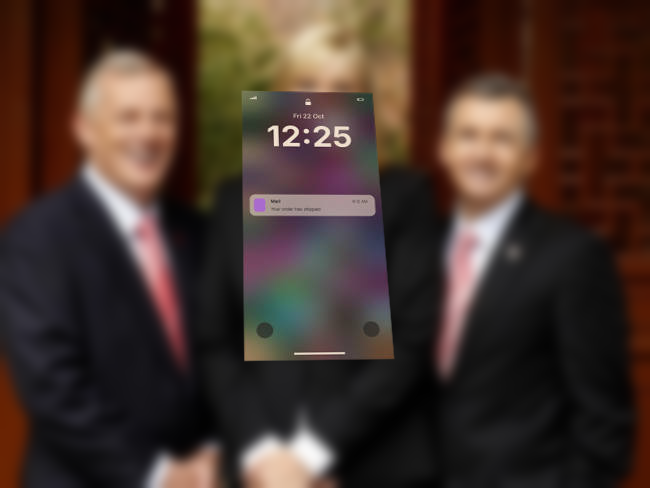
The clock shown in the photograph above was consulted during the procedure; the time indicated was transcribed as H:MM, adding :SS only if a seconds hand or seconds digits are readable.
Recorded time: 12:25
